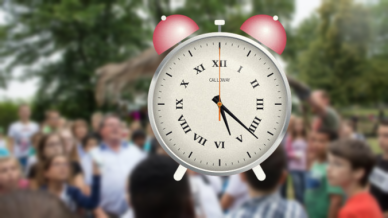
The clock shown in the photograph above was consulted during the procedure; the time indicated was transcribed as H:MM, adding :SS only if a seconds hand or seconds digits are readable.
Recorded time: 5:22:00
